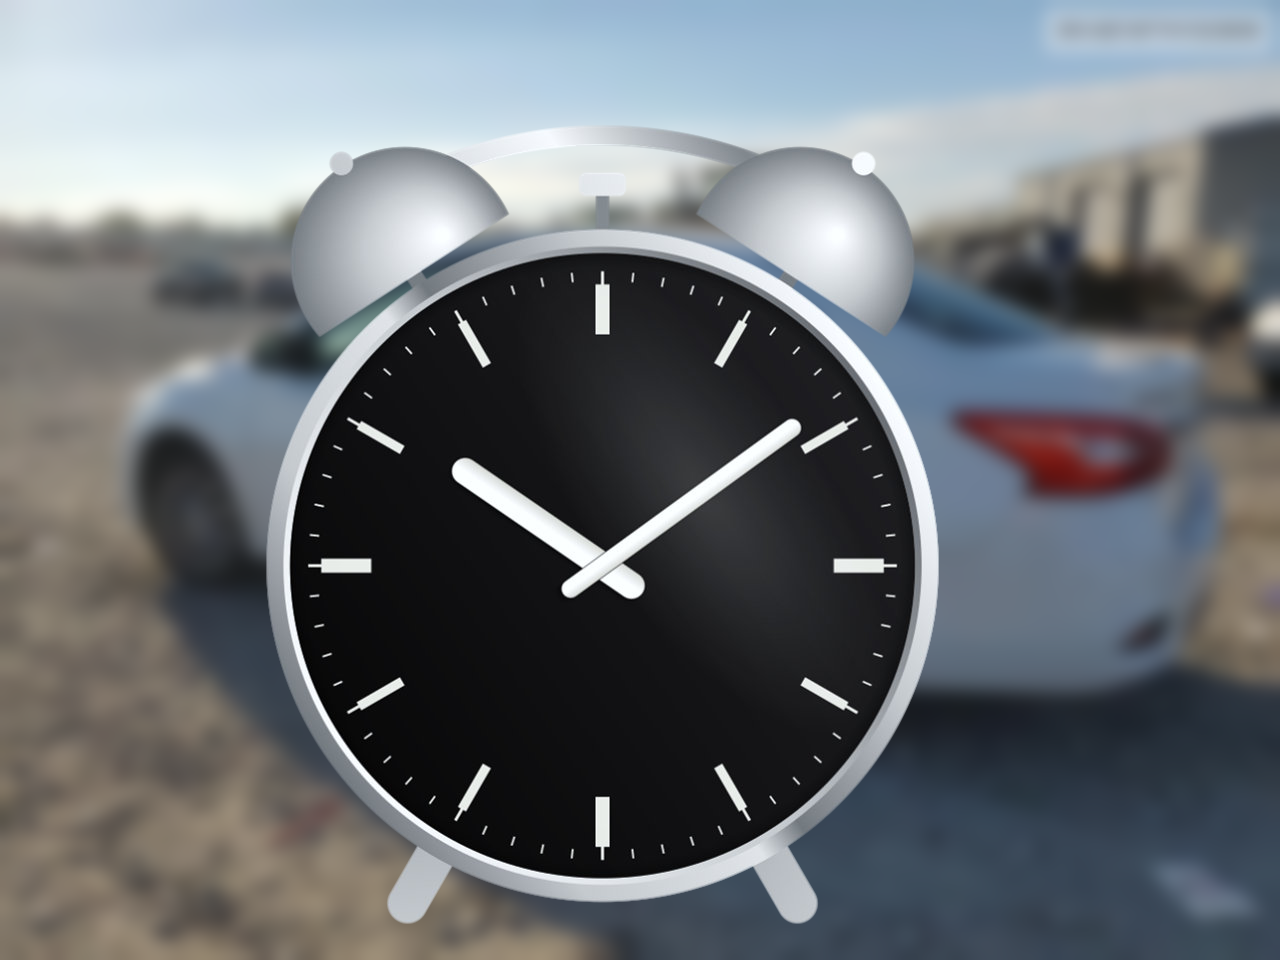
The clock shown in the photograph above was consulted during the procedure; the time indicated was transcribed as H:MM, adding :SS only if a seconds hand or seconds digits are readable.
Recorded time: 10:09
